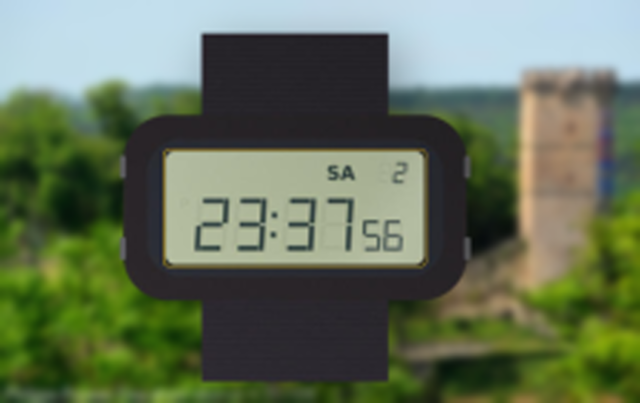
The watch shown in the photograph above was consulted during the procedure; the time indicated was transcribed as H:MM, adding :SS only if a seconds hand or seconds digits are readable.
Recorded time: 23:37:56
